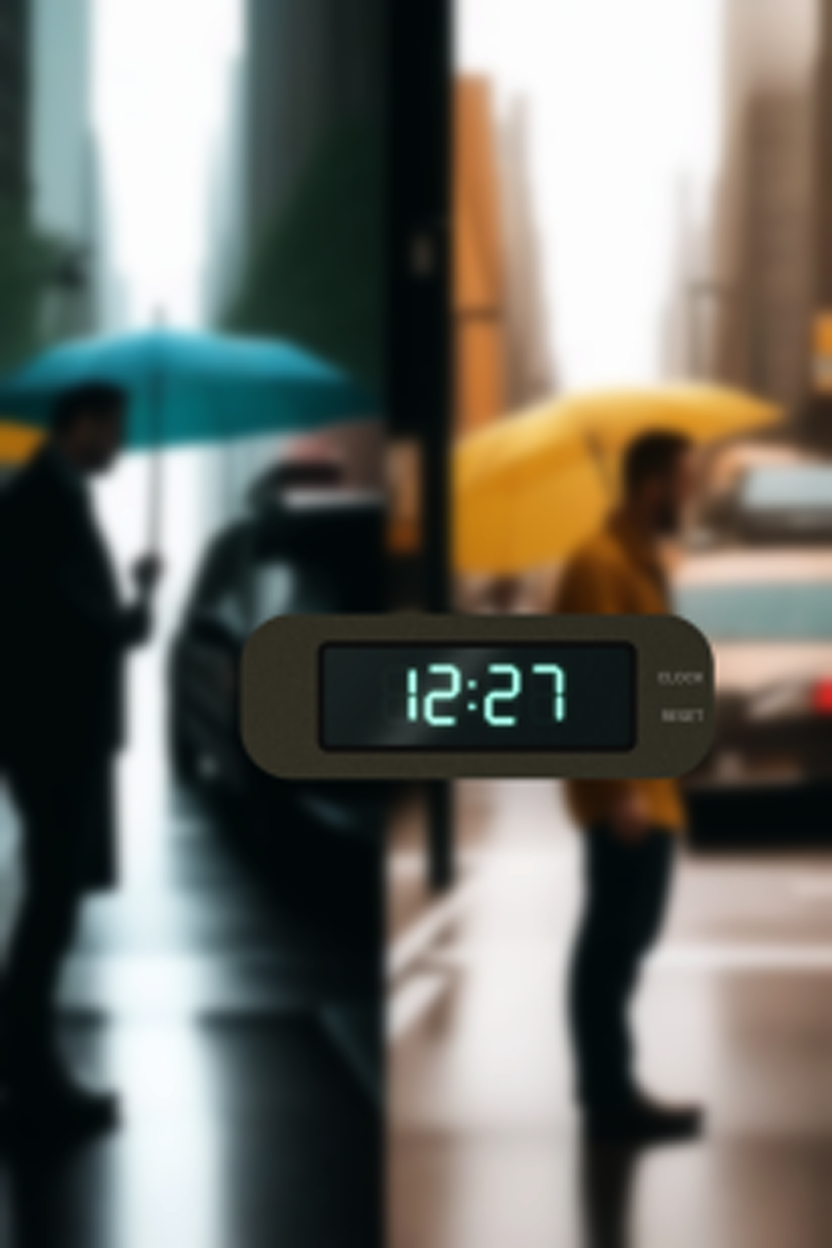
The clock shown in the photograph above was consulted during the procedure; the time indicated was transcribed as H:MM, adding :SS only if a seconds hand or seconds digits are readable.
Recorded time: 12:27
